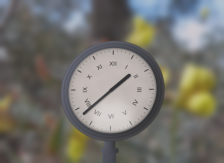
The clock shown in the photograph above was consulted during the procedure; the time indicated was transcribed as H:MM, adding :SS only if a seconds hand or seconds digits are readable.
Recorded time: 1:38
